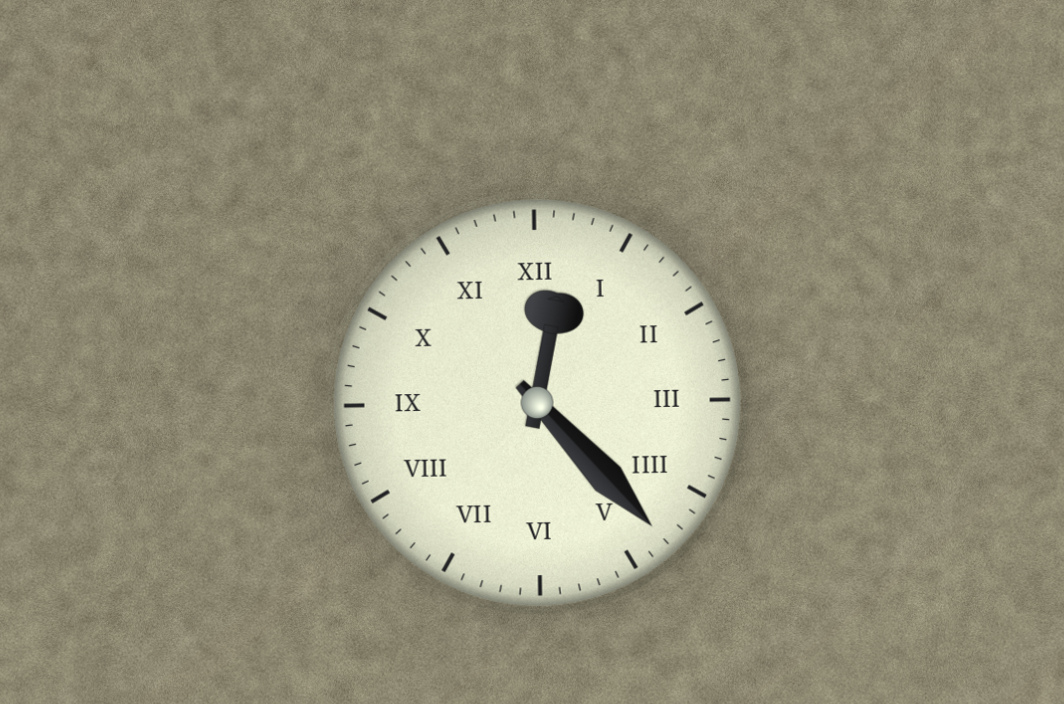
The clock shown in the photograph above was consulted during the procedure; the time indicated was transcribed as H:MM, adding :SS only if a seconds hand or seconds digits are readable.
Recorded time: 12:23
